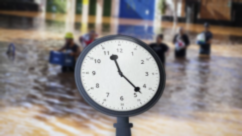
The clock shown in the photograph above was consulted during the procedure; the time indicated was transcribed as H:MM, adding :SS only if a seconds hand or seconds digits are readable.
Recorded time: 11:23
